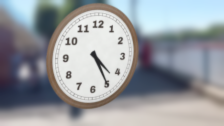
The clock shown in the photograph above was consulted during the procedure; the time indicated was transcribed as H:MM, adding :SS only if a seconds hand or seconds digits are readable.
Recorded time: 4:25
